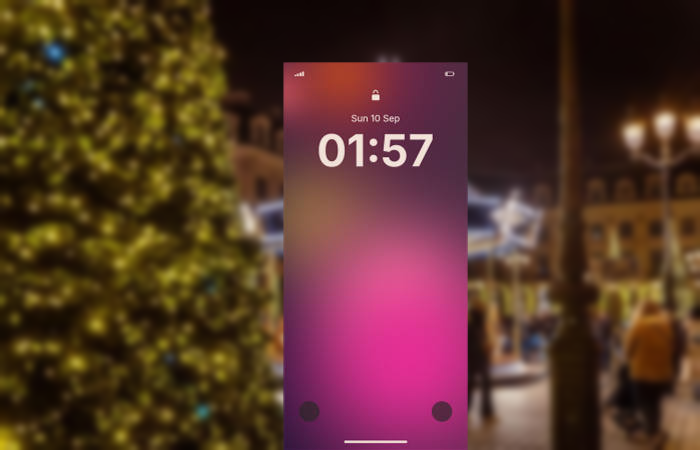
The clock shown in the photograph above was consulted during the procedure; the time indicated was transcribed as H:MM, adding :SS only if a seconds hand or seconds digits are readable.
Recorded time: 1:57
